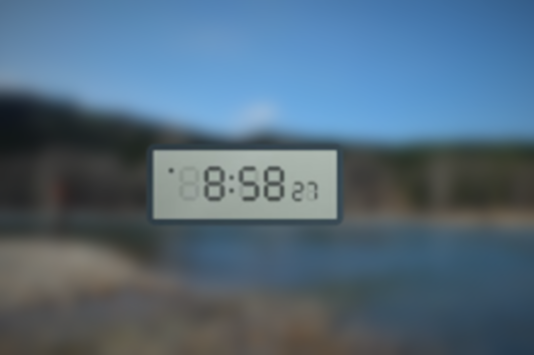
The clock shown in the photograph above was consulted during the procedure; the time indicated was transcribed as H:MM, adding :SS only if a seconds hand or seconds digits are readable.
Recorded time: 8:58:27
